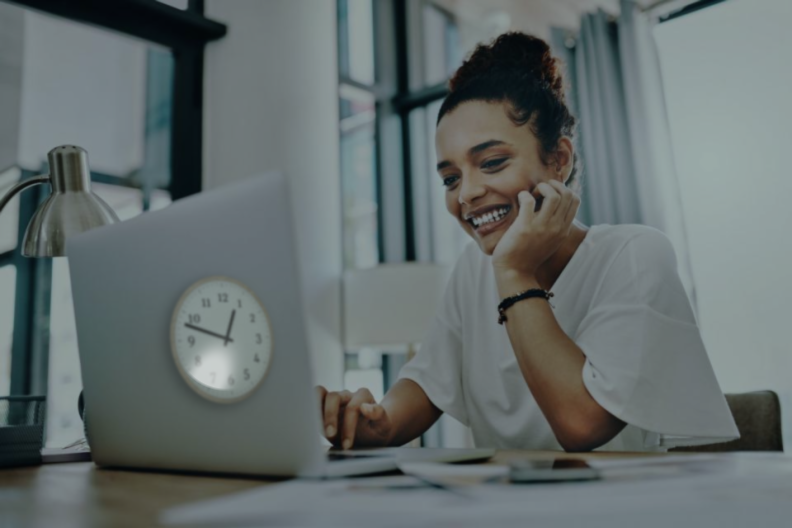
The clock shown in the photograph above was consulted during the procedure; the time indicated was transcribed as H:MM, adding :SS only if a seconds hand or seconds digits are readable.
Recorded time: 12:48
